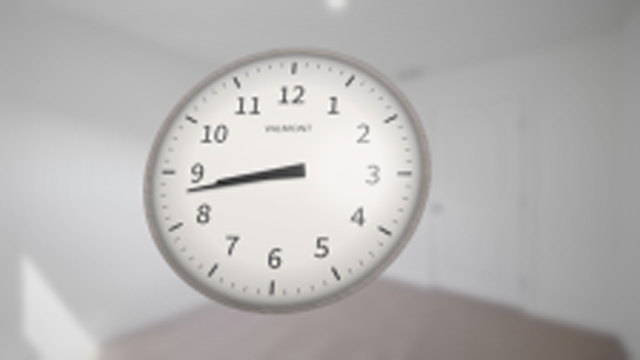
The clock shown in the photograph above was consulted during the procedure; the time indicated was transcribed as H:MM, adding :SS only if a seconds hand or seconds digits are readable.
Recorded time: 8:43
